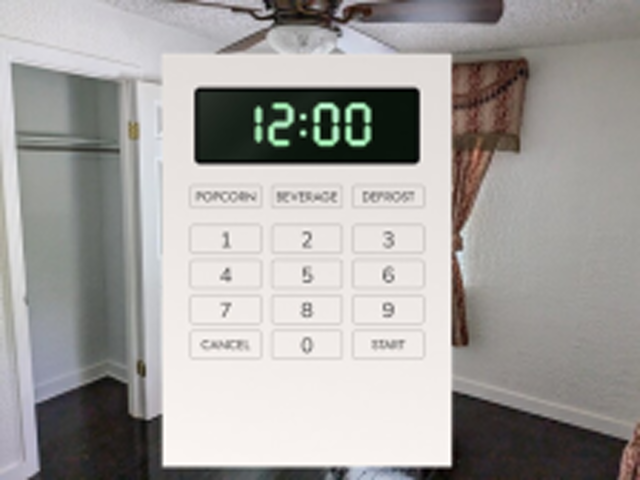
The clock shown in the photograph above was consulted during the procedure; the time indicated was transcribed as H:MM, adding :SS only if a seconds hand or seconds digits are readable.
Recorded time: 12:00
